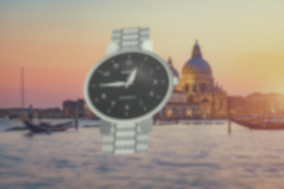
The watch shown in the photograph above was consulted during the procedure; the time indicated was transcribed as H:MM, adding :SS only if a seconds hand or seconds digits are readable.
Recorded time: 12:45
